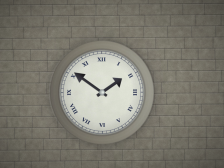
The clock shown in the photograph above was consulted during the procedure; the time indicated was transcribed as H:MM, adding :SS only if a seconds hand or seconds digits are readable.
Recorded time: 1:51
